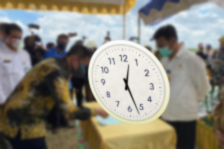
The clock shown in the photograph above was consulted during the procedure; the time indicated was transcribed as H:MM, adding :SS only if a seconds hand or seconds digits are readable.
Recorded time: 12:27
